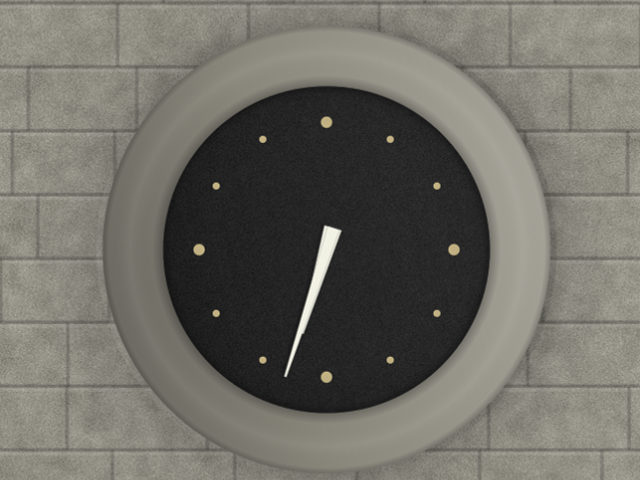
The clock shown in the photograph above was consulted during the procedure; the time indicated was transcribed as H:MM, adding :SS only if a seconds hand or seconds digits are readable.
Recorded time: 6:33
